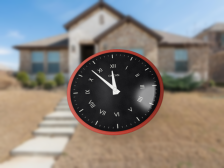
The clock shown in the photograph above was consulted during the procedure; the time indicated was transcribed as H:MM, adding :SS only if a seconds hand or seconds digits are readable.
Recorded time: 11:53
